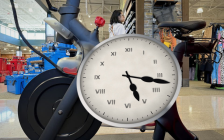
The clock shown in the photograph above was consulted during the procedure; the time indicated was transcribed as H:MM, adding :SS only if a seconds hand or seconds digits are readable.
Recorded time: 5:17
